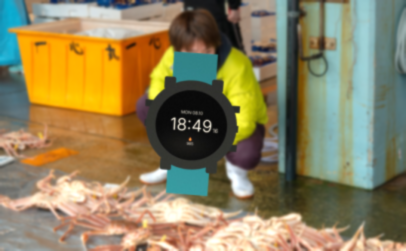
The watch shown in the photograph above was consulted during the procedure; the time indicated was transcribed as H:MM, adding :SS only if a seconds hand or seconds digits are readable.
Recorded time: 18:49
